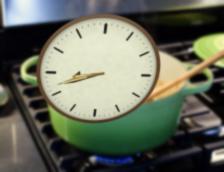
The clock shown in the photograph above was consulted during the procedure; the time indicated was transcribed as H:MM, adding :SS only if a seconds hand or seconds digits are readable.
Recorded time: 8:42
